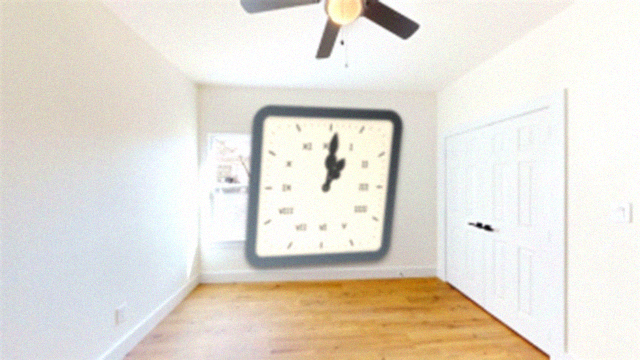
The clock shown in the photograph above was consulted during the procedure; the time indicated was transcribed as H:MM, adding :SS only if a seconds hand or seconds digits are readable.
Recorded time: 1:01
